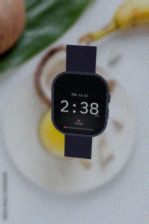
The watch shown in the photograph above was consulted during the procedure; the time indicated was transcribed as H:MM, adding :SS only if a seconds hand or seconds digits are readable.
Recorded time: 2:38
